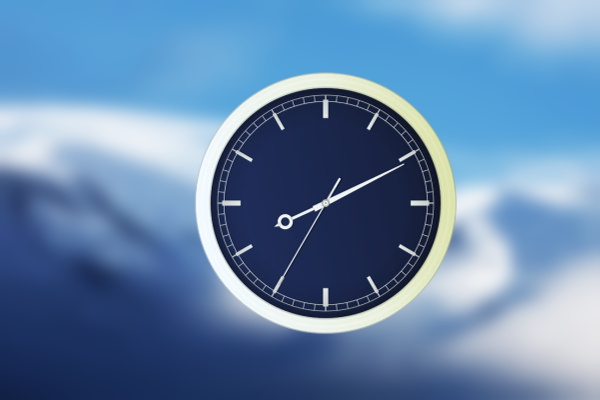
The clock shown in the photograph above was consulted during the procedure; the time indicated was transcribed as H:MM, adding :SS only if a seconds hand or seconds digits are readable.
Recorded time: 8:10:35
